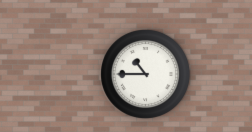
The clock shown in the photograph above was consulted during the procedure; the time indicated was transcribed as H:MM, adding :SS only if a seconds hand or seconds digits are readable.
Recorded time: 10:45
